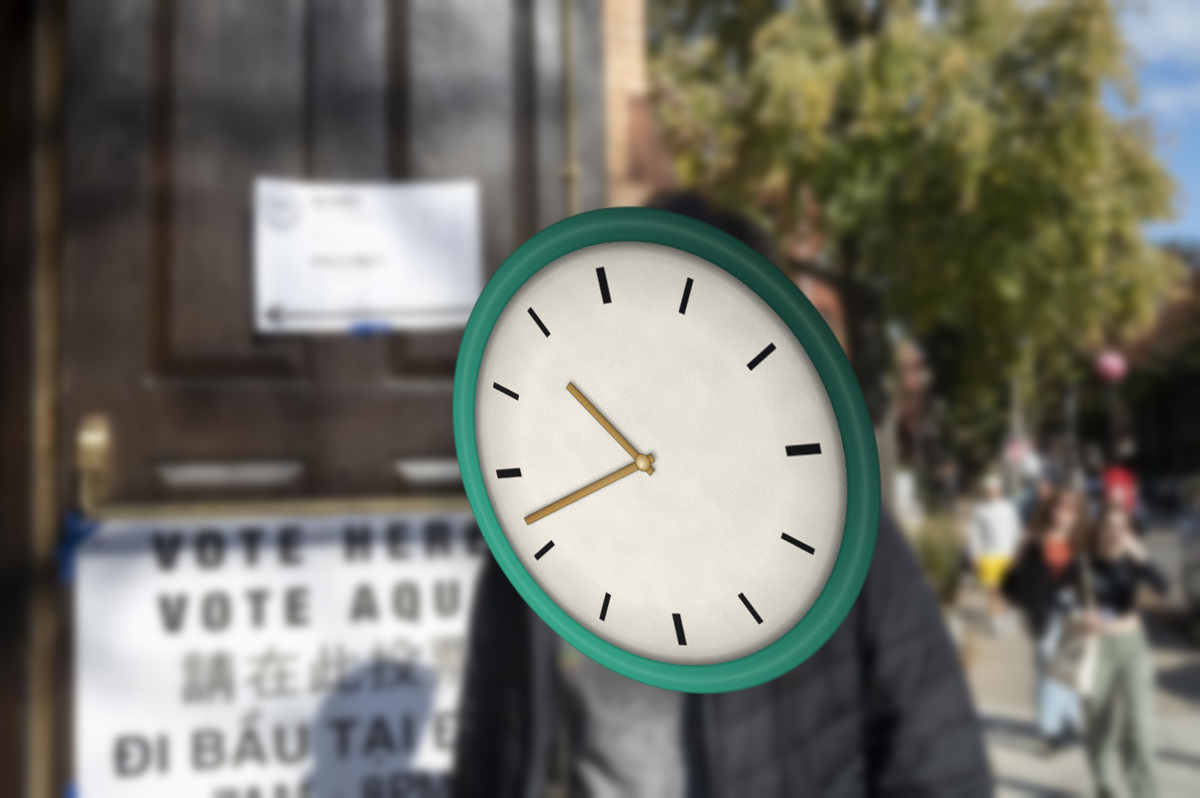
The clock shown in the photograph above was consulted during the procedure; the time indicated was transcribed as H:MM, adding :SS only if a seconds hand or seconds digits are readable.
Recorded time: 10:42
